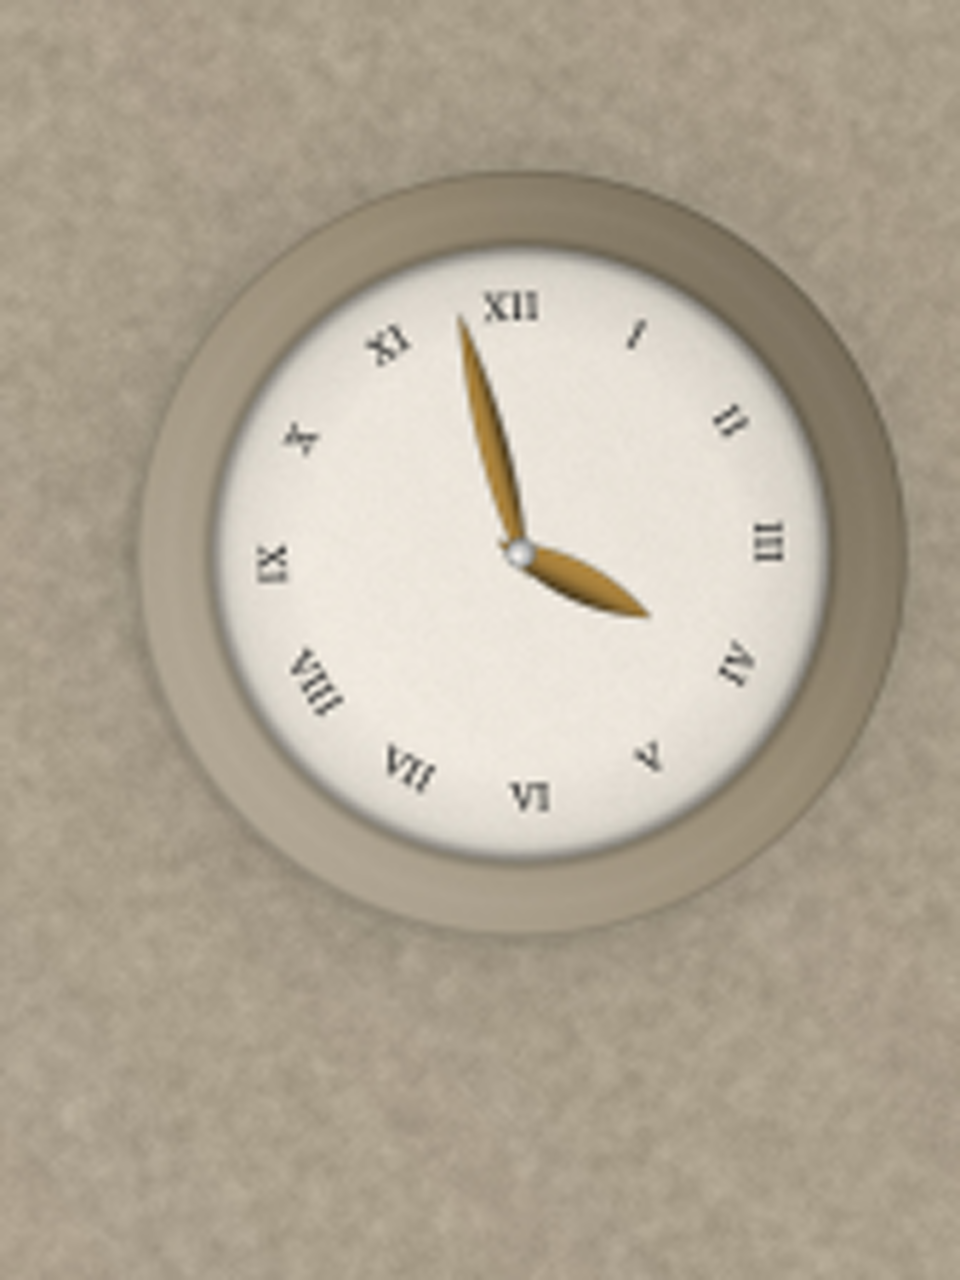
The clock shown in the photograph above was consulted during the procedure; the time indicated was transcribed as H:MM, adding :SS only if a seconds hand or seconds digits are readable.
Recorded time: 3:58
